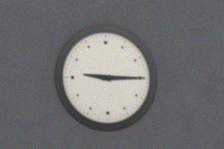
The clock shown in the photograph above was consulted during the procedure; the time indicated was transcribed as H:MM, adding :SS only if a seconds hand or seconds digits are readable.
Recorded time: 9:15
